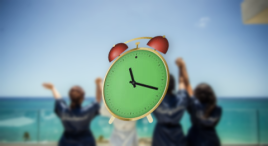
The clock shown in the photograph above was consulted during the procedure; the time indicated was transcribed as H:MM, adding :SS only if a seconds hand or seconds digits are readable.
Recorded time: 11:18
